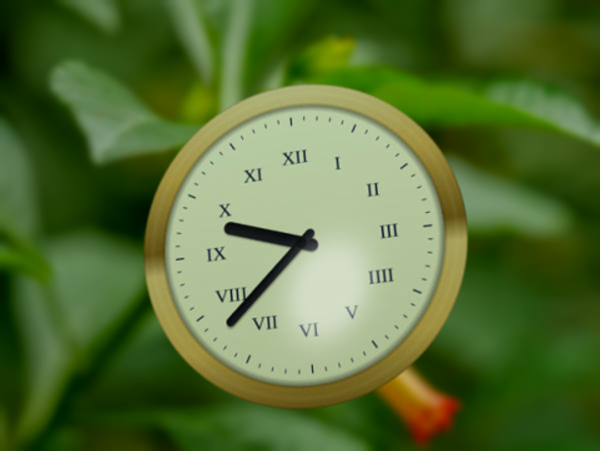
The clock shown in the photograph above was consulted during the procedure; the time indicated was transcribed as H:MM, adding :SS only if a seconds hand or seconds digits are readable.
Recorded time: 9:38
